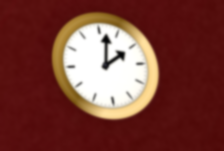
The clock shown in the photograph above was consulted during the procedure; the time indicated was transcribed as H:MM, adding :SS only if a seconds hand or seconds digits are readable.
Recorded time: 2:02
